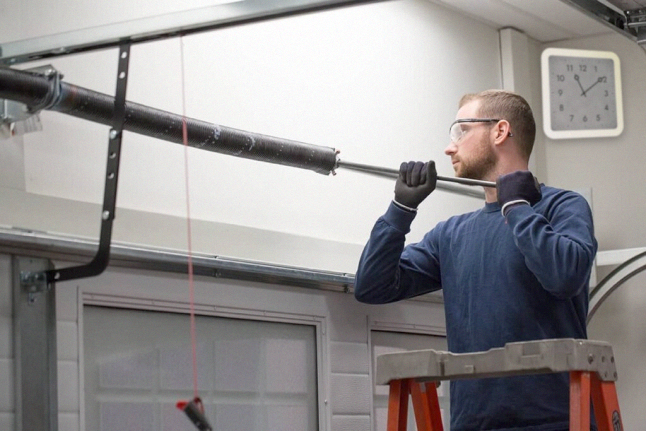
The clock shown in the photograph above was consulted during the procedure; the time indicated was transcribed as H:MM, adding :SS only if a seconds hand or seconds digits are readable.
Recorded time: 11:09
